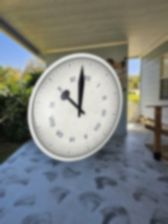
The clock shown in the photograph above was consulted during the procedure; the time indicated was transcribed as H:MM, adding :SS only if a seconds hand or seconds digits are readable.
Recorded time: 9:58
